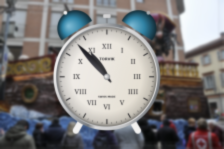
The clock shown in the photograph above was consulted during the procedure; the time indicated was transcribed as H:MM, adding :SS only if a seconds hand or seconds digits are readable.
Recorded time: 10:53
